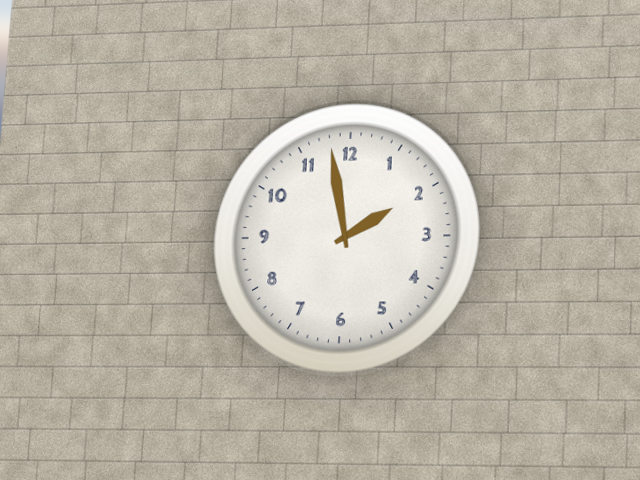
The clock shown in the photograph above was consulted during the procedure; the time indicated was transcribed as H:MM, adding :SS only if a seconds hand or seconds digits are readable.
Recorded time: 1:58
